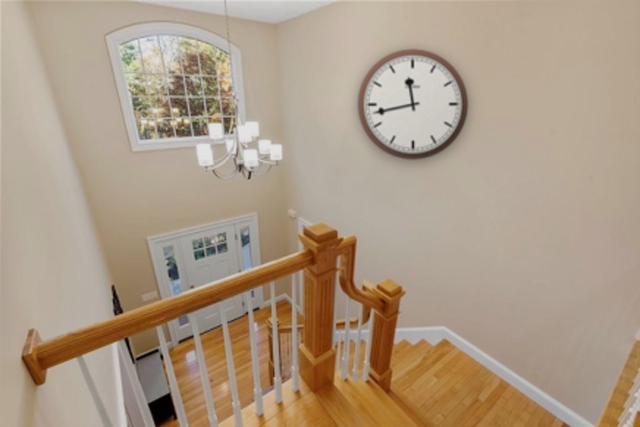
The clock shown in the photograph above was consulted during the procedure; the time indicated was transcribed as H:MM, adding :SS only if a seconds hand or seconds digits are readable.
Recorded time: 11:43
